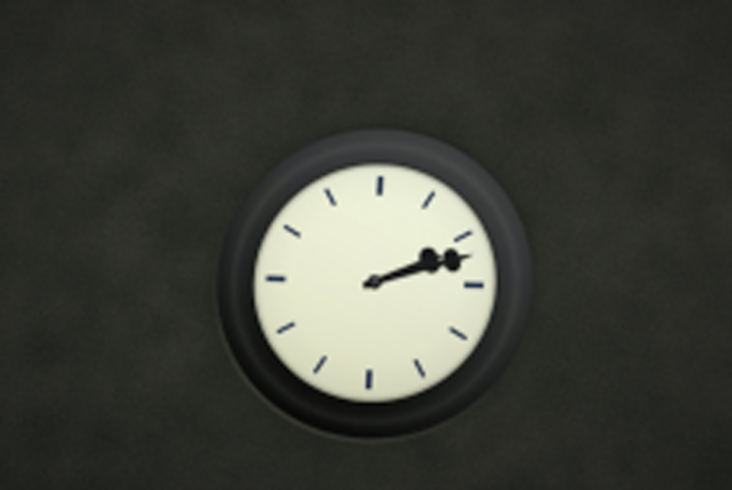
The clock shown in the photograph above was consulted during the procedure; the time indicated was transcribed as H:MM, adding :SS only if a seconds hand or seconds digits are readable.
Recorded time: 2:12
